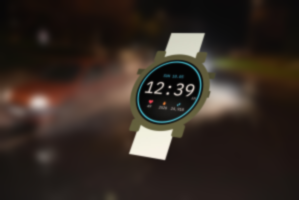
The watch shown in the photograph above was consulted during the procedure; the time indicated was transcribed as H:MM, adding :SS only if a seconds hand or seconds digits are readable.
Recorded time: 12:39
